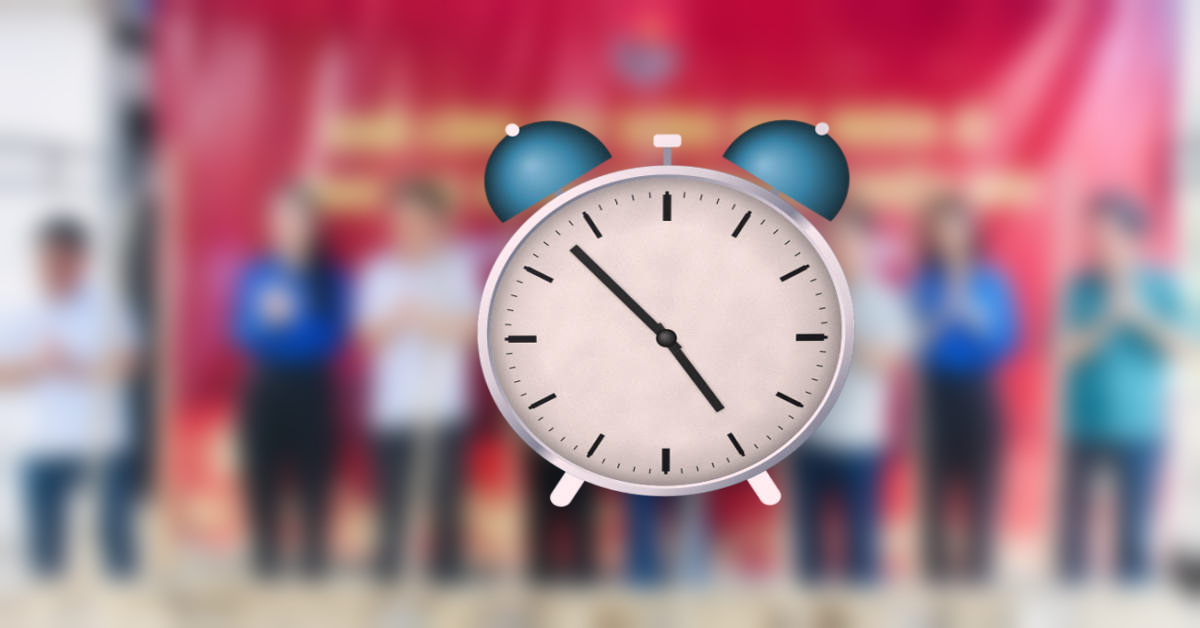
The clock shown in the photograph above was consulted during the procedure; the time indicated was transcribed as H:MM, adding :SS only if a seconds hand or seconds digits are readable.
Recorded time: 4:53
